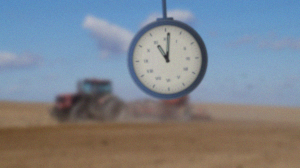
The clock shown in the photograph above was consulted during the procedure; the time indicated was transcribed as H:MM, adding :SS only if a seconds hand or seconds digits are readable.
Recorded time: 11:01
